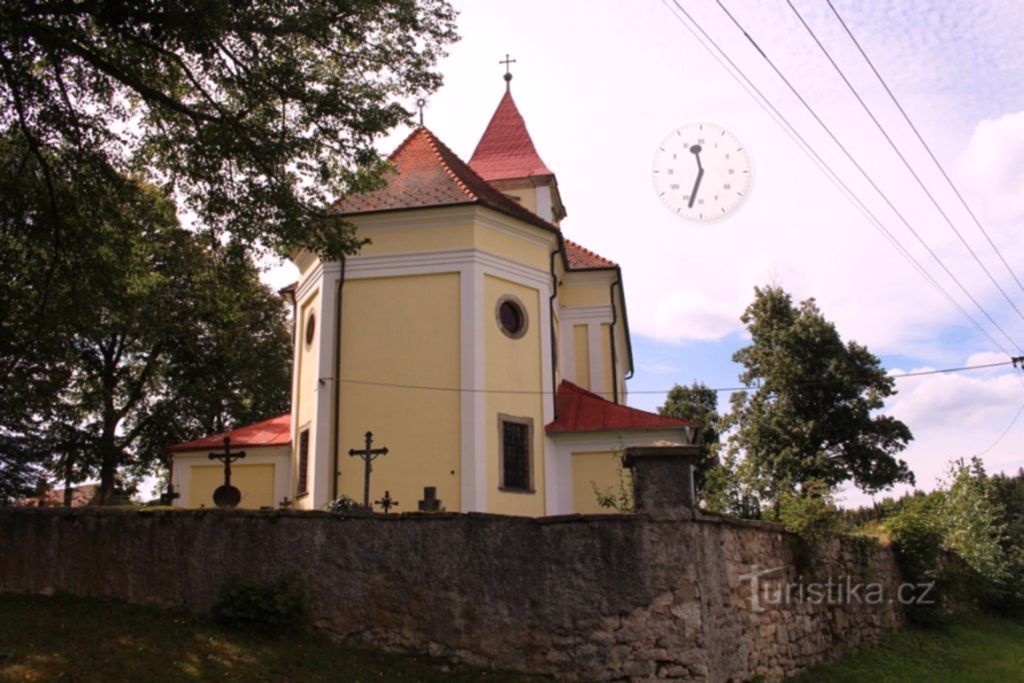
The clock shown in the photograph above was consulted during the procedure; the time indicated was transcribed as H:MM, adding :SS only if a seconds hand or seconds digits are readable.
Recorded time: 11:33
